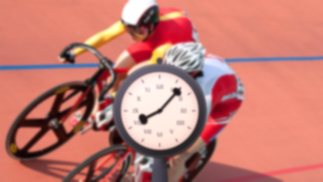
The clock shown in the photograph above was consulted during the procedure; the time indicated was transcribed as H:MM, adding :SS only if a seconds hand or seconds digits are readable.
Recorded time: 8:07
